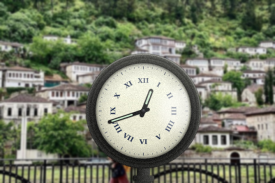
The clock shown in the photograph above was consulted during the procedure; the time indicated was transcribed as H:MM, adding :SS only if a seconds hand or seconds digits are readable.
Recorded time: 12:42
